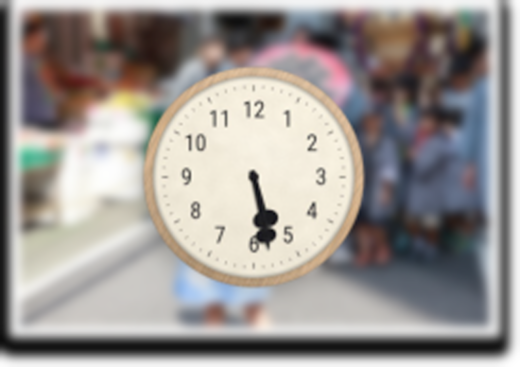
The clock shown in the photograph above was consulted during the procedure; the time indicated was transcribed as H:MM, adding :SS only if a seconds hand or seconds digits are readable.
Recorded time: 5:28
